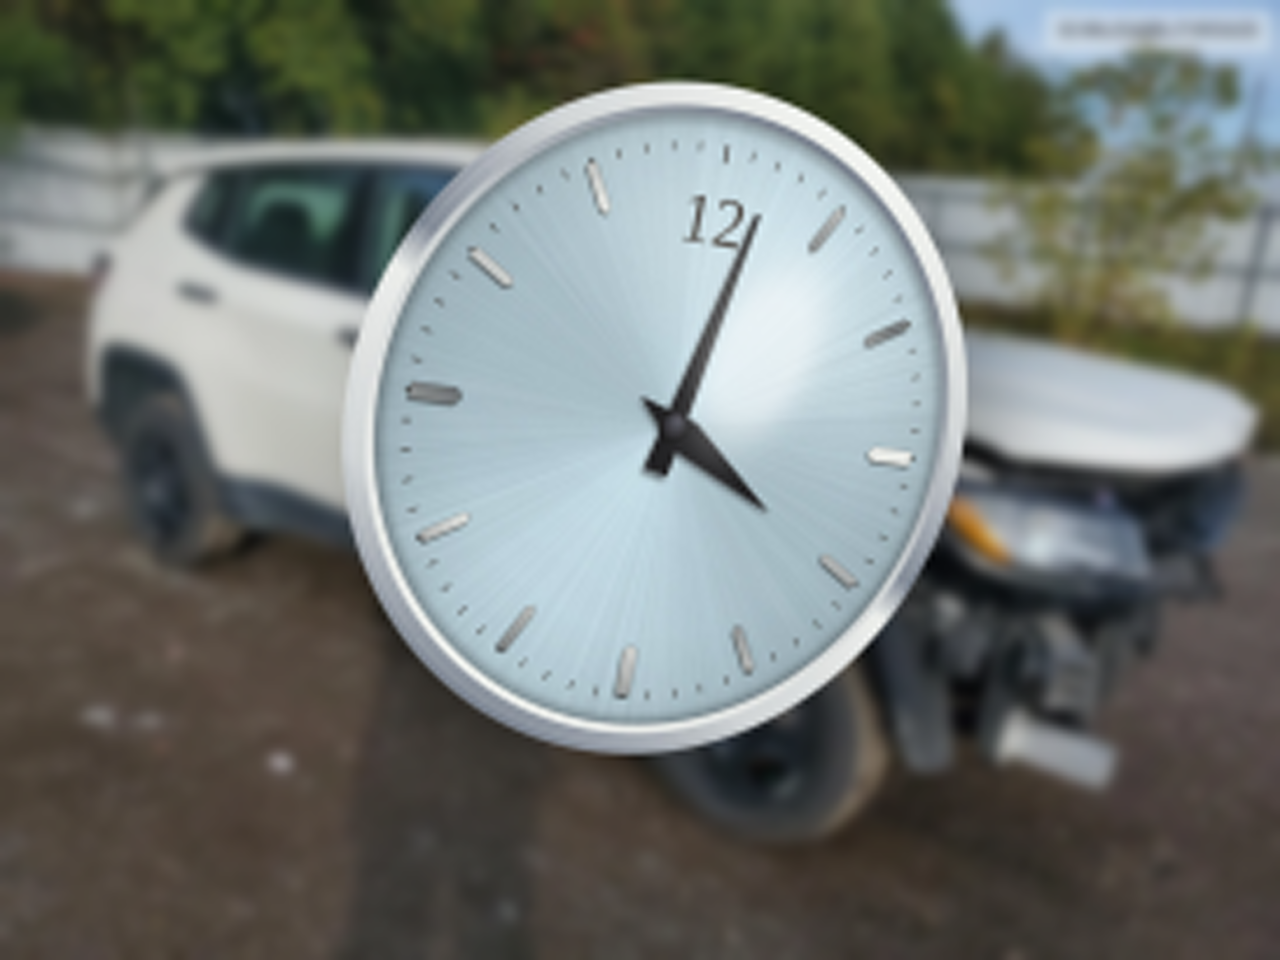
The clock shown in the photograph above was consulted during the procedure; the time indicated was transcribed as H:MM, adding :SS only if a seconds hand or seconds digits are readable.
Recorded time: 4:02
